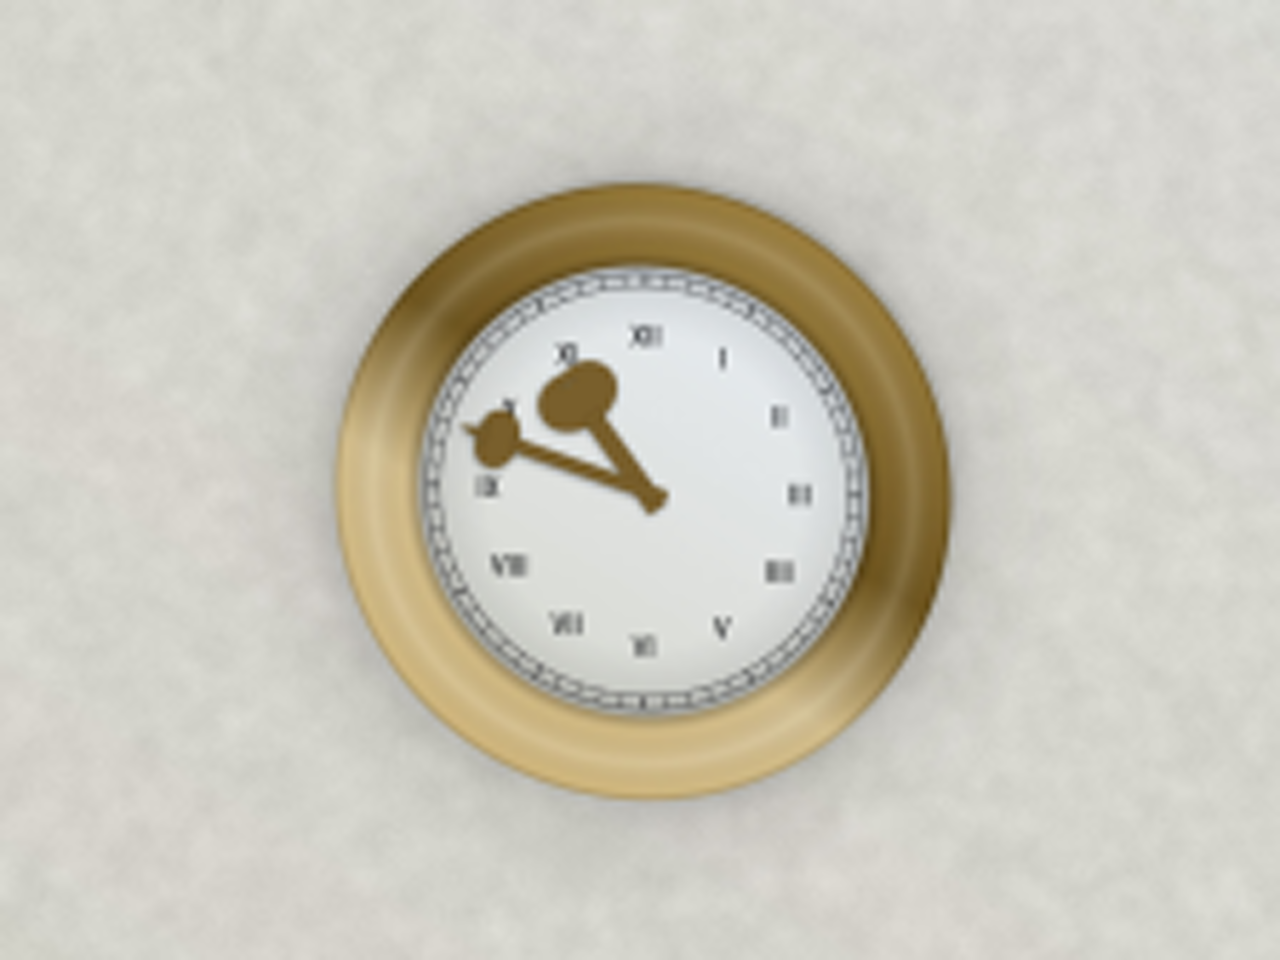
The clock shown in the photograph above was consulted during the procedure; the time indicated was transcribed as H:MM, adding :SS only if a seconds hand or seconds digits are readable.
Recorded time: 10:48
